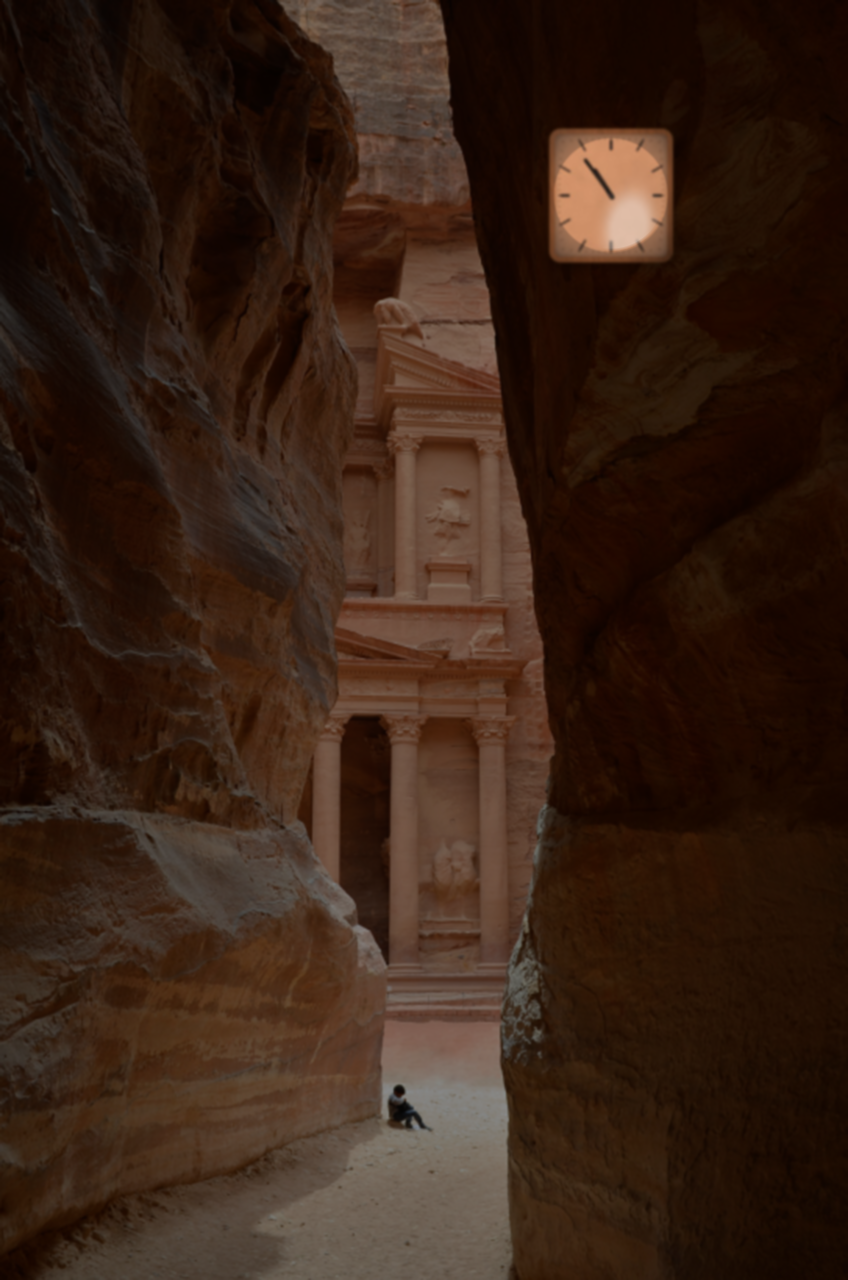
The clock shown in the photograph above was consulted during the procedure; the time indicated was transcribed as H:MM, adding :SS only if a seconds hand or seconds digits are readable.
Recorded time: 10:54
